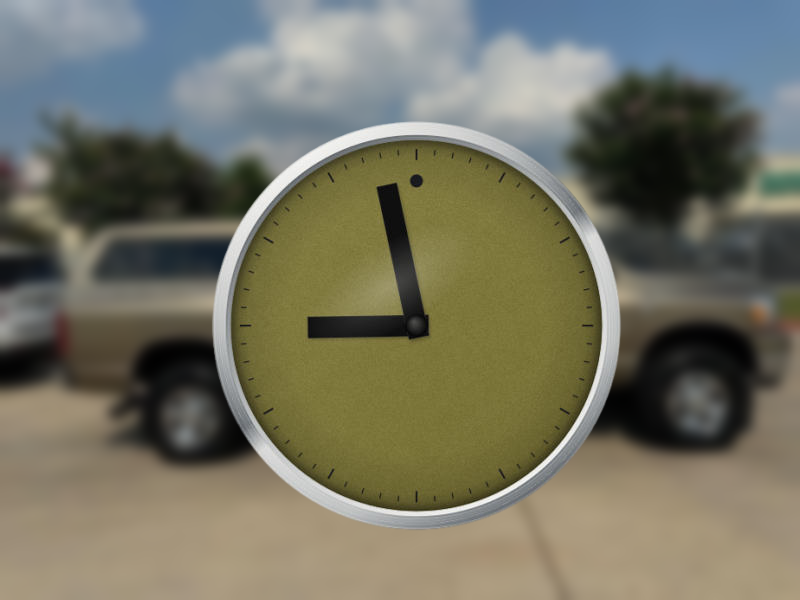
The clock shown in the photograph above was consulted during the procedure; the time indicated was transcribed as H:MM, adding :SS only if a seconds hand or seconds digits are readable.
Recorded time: 8:58
